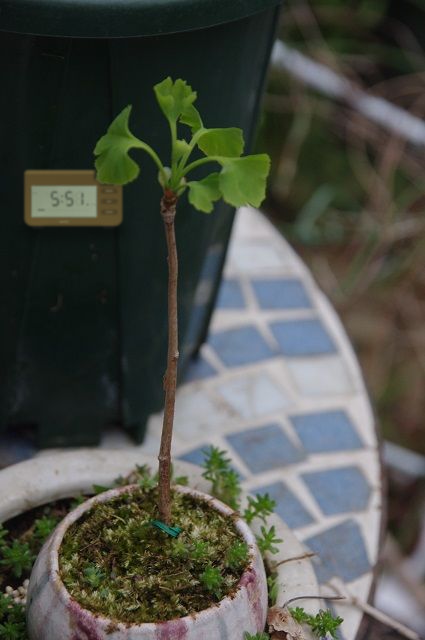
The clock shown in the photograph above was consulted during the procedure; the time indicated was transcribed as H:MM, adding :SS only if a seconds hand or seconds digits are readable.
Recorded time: 5:51
